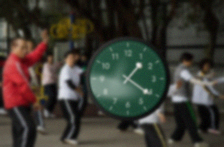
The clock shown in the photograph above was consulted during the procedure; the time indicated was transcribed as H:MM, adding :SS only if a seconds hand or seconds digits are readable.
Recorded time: 1:21
